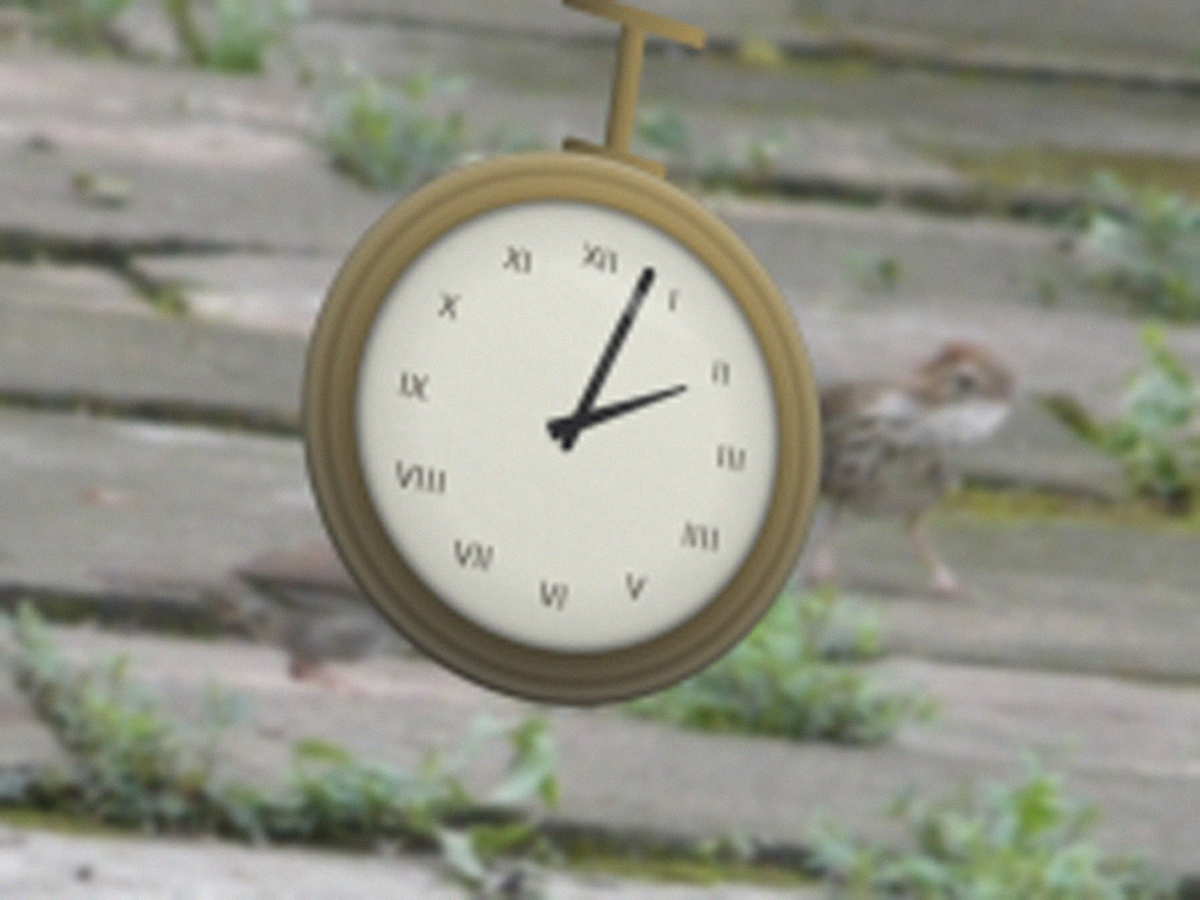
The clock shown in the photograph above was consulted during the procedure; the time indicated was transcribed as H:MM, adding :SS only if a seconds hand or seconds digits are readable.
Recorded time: 2:03
